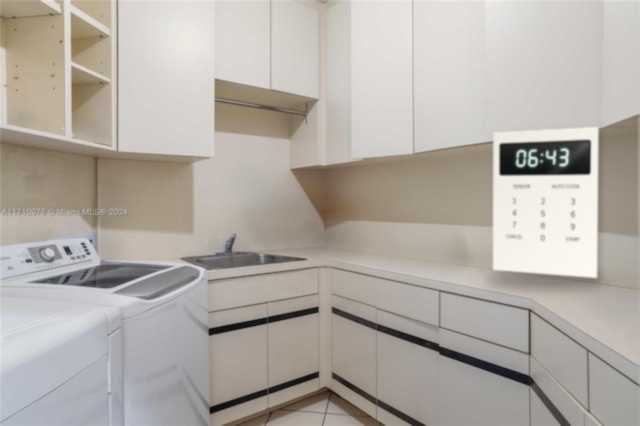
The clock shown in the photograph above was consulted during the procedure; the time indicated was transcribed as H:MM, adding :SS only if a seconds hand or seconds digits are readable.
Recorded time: 6:43
